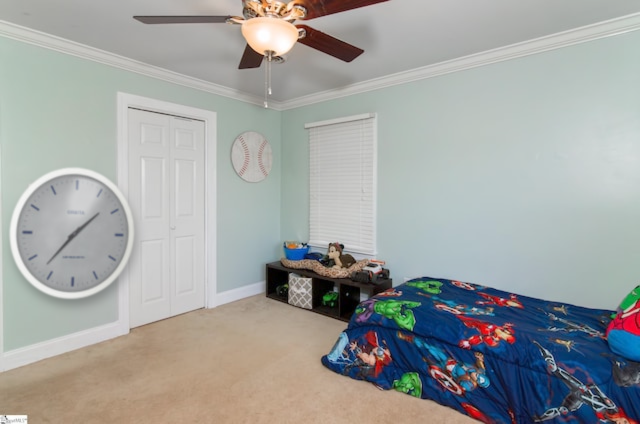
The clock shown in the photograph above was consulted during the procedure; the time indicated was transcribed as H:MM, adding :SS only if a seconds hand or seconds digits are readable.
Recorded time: 1:37
